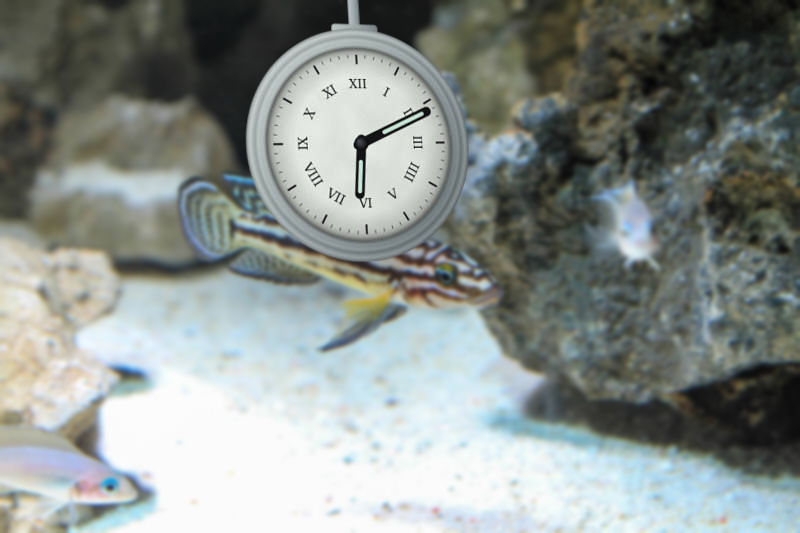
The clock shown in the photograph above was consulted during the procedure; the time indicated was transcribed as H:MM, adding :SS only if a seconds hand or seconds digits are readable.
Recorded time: 6:11
